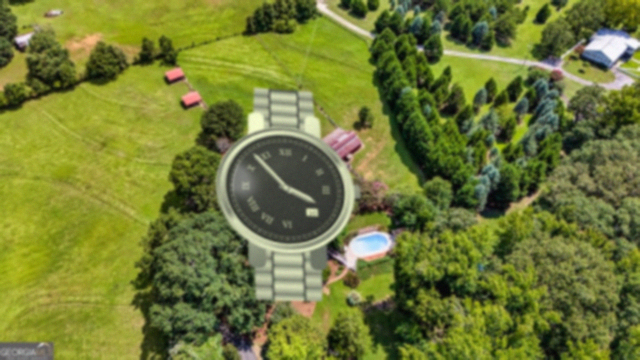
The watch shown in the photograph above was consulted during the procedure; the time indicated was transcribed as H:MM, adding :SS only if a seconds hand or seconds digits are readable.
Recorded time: 3:53
